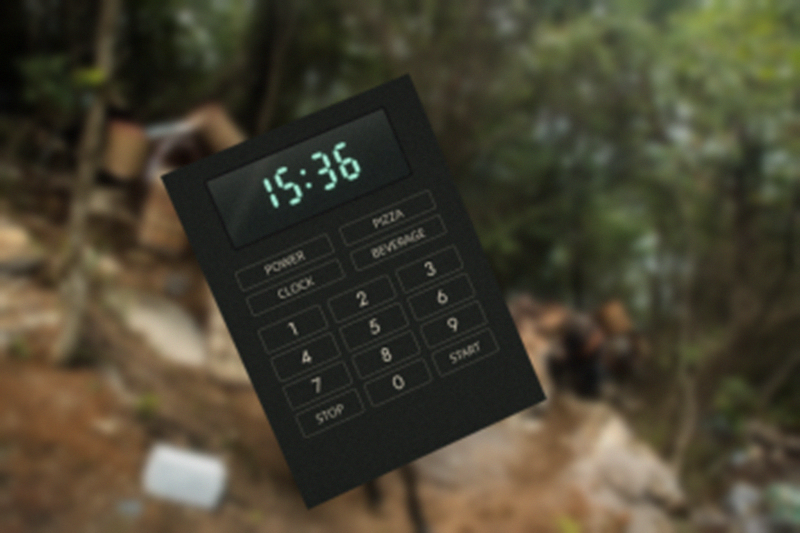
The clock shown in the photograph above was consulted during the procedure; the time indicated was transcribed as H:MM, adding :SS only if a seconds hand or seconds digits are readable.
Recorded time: 15:36
